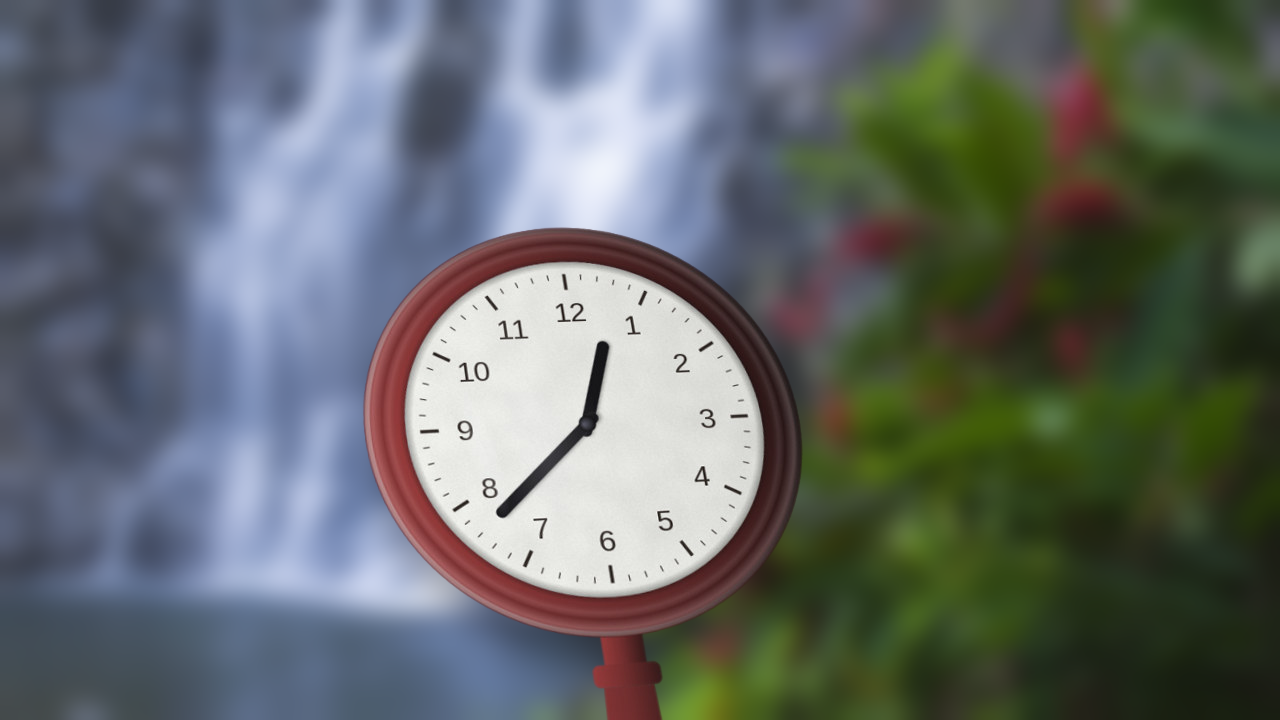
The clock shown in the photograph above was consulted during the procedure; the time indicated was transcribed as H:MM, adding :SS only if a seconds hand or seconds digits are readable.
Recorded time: 12:38
